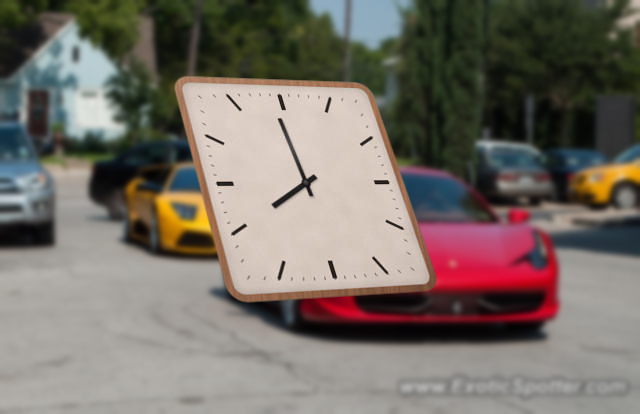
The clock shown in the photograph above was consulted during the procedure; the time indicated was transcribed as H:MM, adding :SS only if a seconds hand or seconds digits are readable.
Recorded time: 7:59
